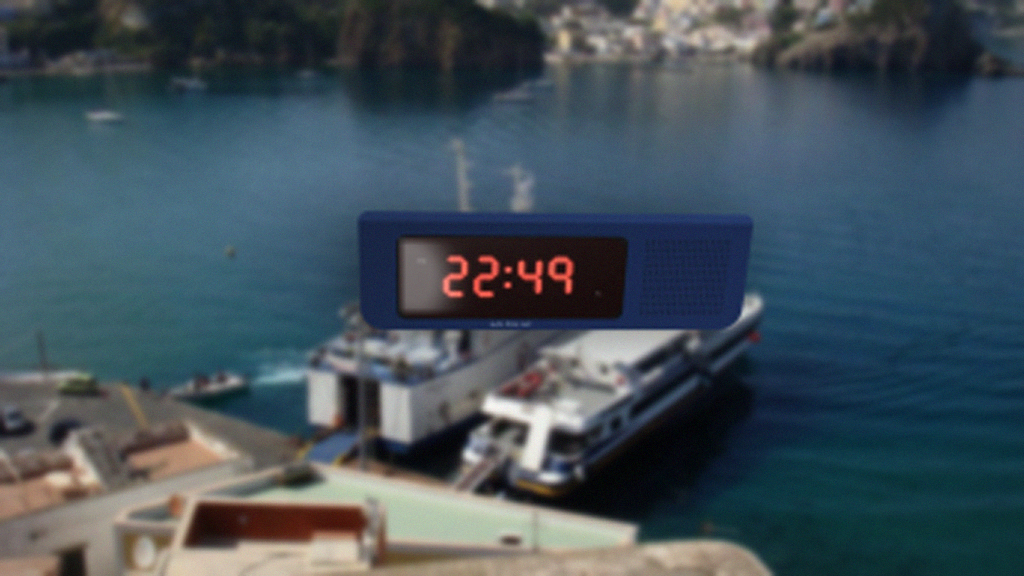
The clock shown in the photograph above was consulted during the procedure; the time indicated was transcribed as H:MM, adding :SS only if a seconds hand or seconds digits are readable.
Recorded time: 22:49
